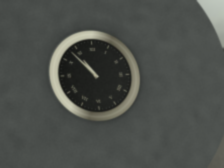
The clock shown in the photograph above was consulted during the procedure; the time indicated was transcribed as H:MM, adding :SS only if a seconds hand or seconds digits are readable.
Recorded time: 10:53
